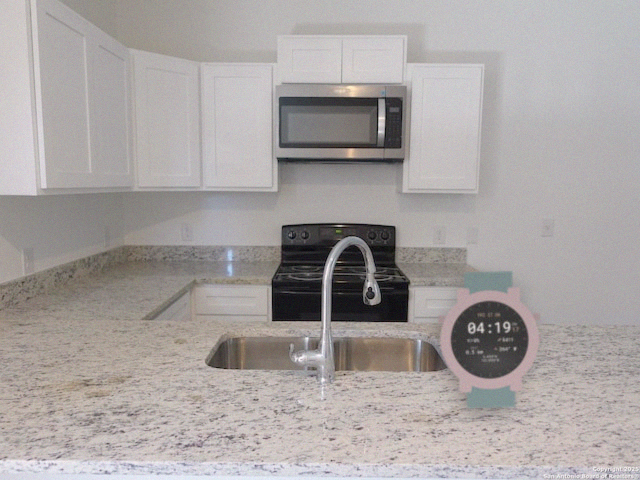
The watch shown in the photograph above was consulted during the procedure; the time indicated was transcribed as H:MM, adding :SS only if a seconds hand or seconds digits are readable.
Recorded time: 4:19
